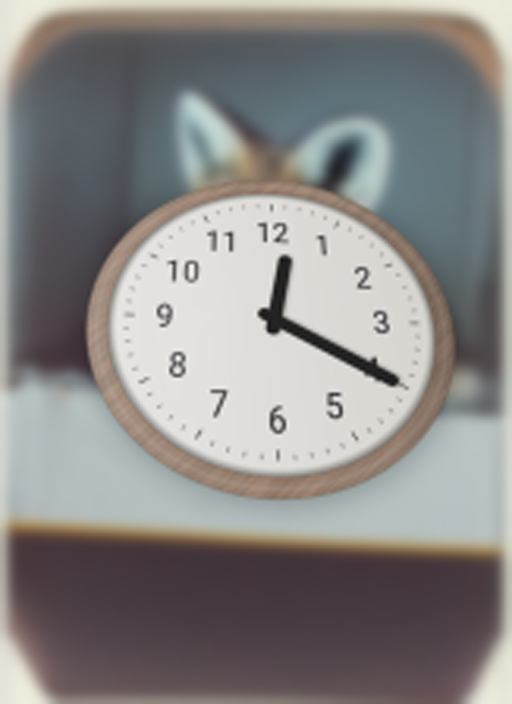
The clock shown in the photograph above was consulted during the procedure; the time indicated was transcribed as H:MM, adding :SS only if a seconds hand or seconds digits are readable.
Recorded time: 12:20
